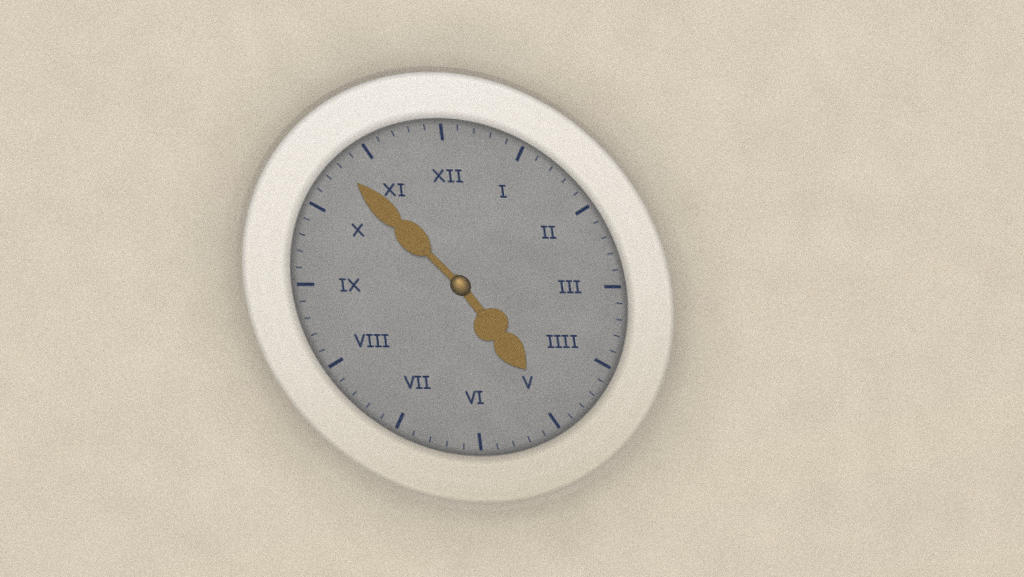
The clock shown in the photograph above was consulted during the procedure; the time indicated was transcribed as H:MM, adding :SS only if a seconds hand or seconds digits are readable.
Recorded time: 4:53
